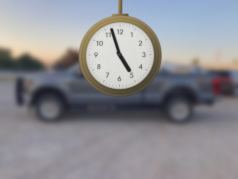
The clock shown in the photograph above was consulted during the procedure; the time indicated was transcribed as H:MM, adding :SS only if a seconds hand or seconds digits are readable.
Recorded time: 4:57
